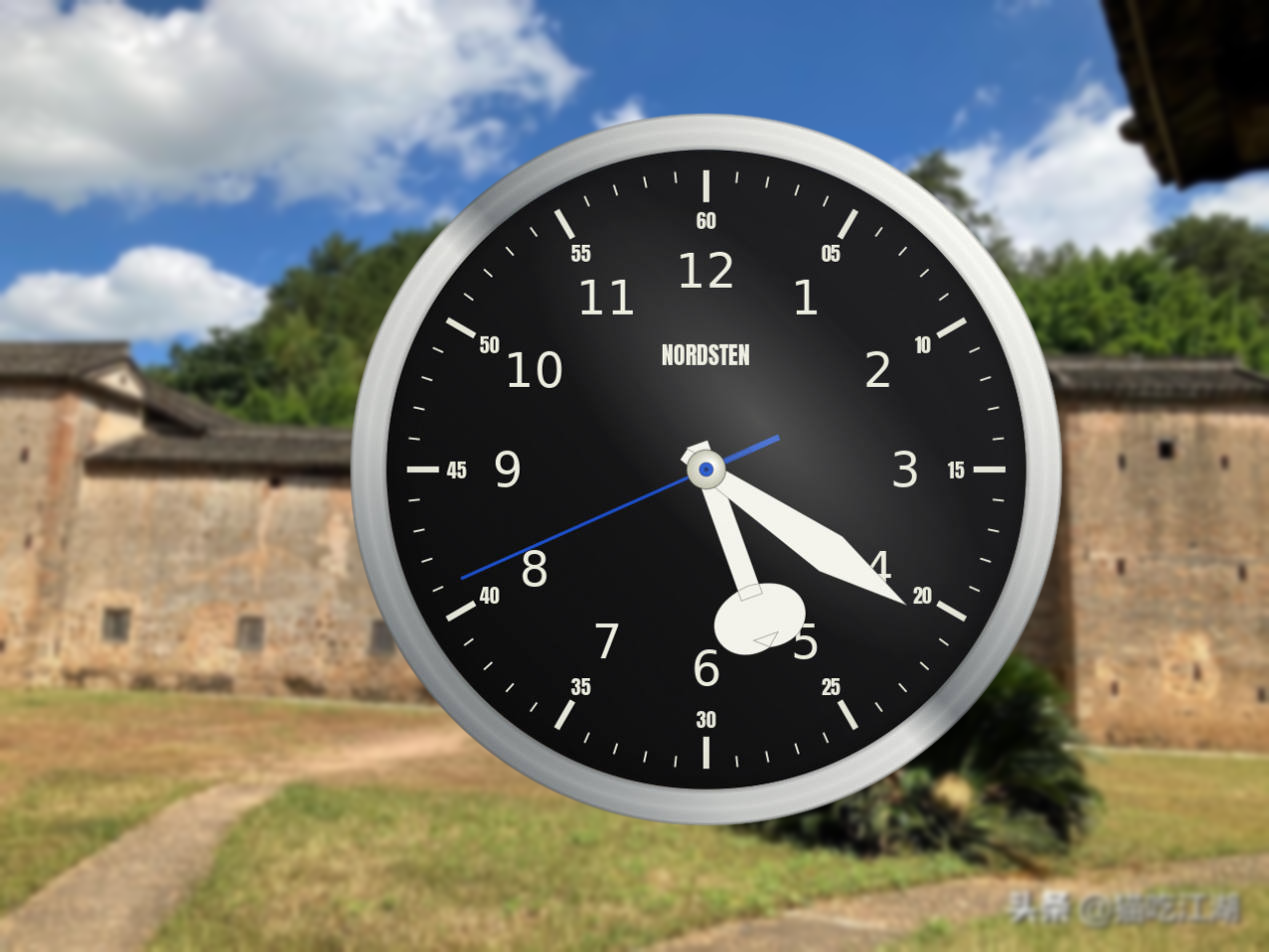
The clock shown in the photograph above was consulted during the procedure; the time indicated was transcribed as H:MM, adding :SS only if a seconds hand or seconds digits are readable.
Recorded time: 5:20:41
